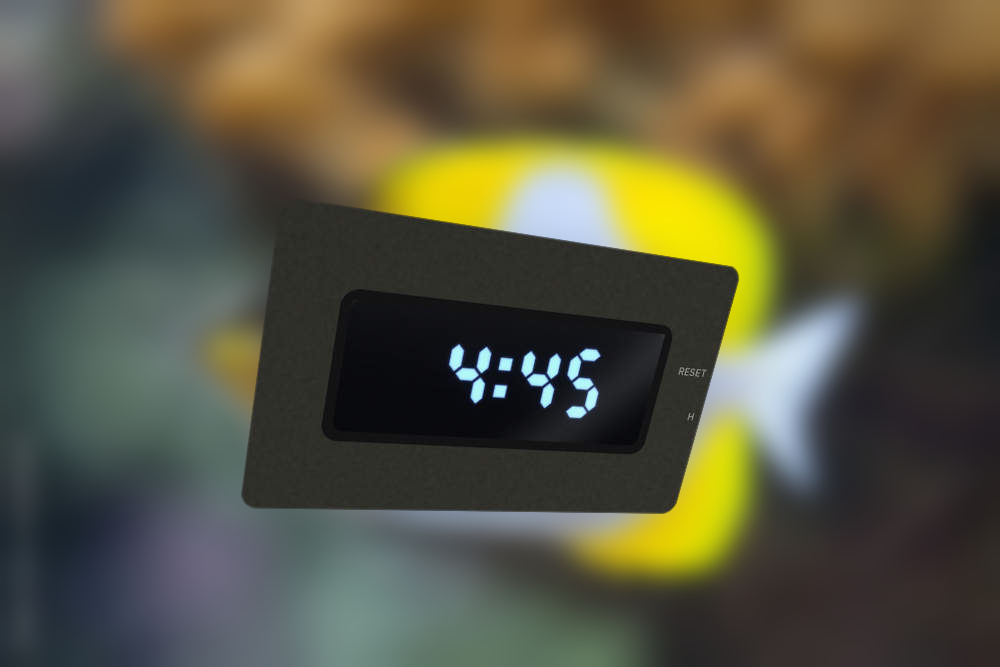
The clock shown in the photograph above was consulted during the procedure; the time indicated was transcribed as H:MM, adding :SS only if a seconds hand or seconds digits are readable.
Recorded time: 4:45
